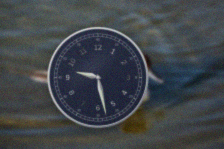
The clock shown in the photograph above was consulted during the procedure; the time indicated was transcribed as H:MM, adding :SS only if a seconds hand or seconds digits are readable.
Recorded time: 9:28
